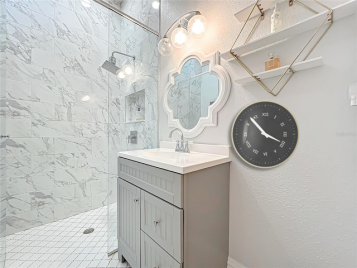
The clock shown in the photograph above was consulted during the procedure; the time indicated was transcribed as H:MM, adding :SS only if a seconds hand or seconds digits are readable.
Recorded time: 3:53
